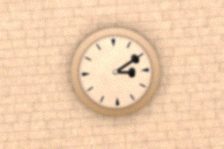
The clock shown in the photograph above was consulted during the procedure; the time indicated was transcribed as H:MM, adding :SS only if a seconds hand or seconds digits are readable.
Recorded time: 3:10
